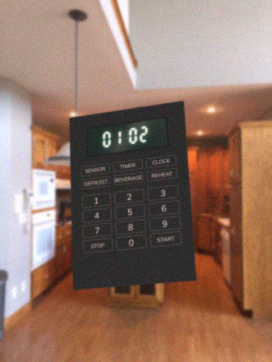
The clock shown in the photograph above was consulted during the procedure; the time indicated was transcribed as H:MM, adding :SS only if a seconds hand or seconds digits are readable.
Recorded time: 1:02
